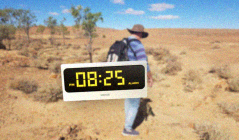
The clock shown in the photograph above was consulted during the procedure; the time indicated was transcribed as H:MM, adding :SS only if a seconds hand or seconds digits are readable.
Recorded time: 8:25
